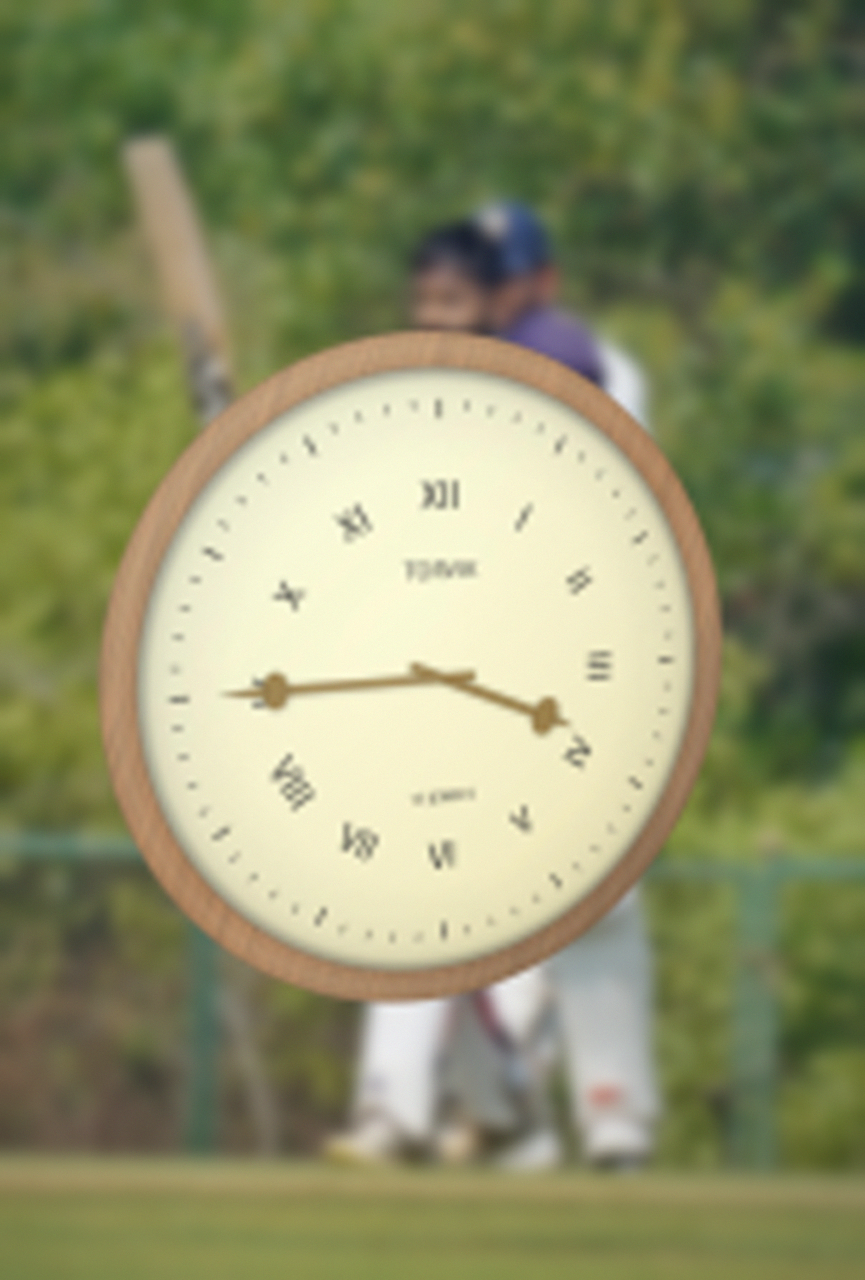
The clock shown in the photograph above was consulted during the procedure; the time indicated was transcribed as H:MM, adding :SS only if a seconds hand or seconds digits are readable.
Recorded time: 3:45
